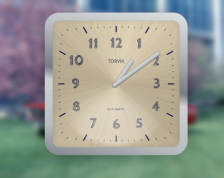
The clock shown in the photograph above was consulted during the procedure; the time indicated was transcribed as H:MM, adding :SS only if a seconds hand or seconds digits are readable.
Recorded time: 1:09
